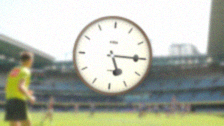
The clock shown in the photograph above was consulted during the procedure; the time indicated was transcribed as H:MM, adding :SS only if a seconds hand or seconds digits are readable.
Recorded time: 5:15
